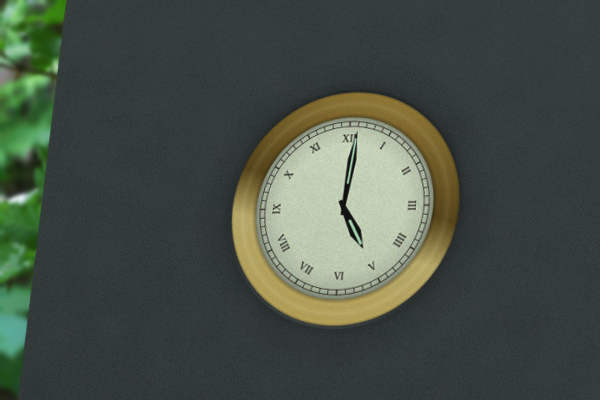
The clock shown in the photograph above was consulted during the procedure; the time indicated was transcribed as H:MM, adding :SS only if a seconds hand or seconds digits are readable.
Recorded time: 5:01
